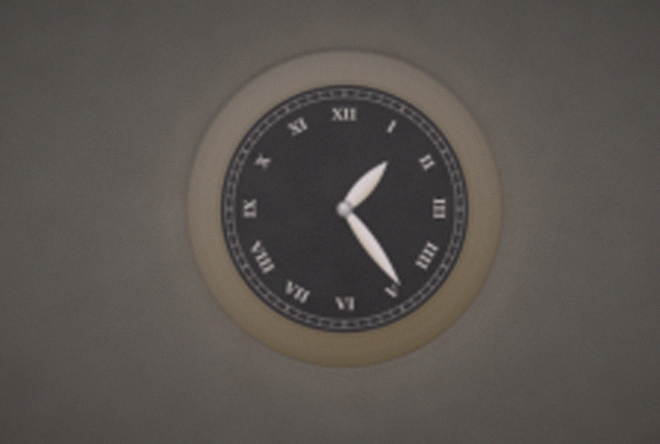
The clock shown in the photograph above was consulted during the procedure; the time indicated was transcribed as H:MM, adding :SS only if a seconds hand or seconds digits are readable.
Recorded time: 1:24
